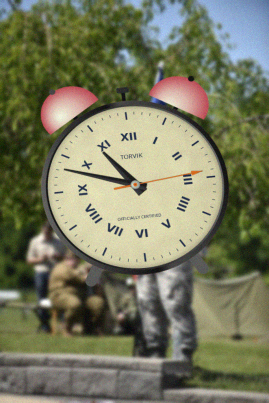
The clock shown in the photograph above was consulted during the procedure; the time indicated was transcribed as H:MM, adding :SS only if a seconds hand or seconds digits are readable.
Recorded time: 10:48:14
